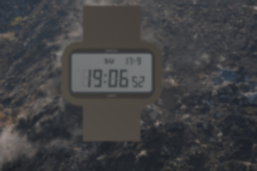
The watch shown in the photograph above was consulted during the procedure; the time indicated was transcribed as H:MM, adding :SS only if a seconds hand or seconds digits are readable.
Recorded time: 19:06:52
